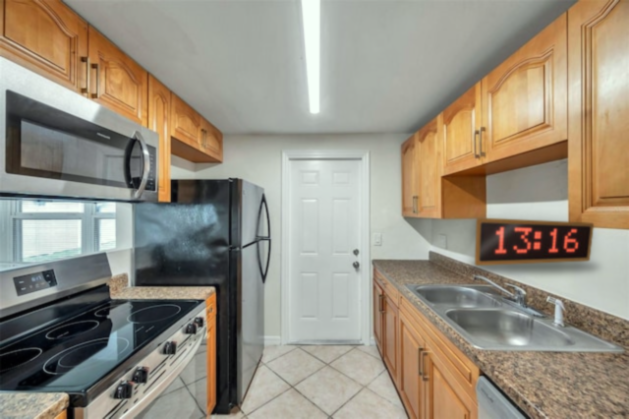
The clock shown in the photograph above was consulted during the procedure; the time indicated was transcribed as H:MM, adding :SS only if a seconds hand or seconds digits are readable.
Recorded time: 13:16
